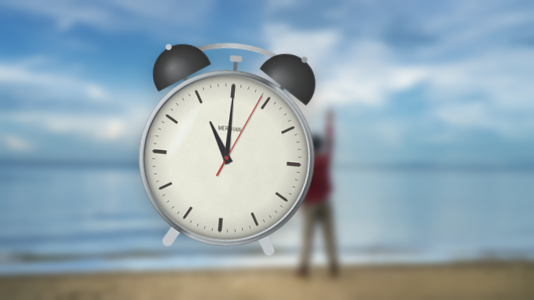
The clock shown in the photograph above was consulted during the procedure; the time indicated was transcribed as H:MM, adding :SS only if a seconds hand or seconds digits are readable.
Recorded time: 11:00:04
